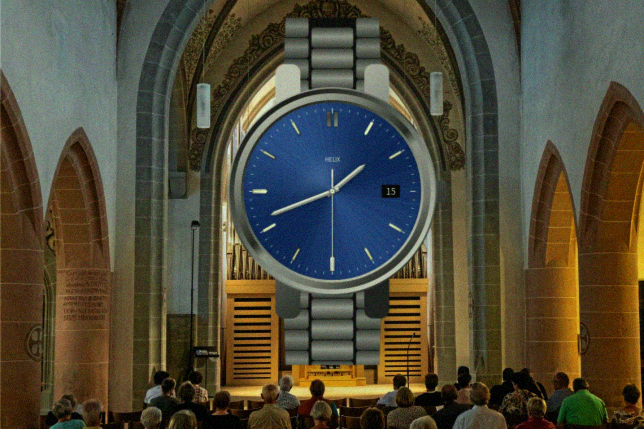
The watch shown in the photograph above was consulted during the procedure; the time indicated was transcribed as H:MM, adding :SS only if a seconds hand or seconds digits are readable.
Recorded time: 1:41:30
